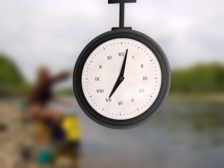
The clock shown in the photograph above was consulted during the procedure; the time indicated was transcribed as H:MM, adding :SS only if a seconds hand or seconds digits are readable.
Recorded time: 7:02
